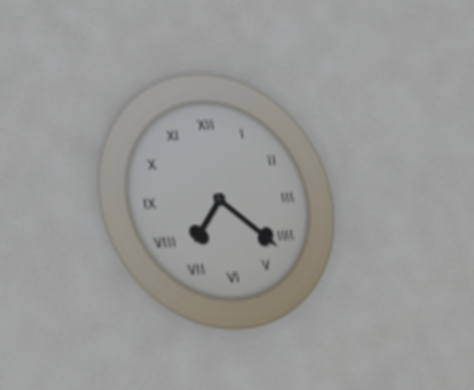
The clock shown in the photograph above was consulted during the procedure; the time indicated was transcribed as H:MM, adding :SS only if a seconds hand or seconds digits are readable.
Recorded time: 7:22
